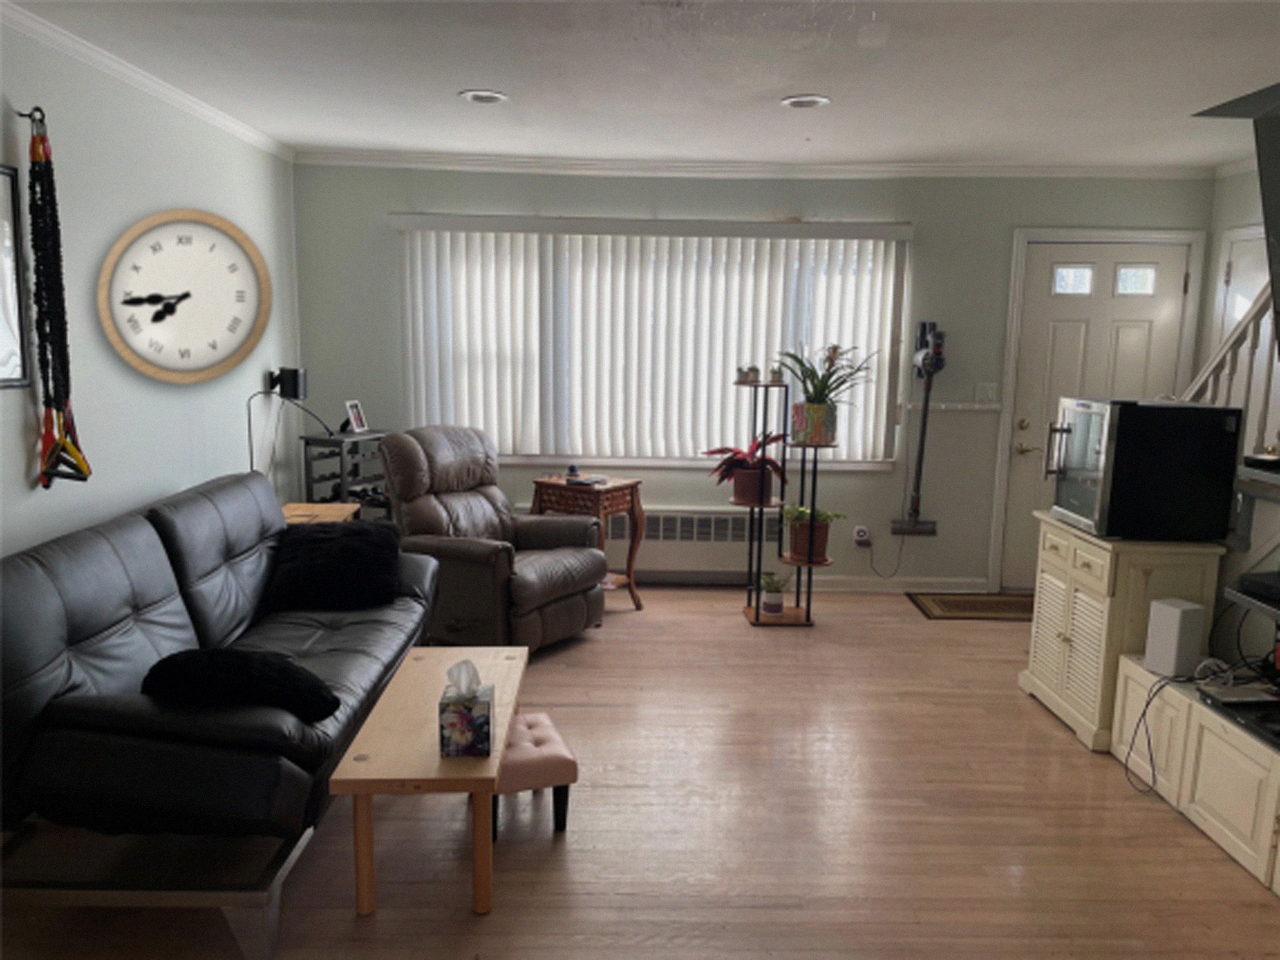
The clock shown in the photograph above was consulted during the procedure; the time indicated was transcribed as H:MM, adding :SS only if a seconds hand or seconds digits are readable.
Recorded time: 7:44
